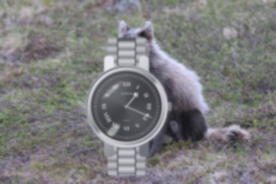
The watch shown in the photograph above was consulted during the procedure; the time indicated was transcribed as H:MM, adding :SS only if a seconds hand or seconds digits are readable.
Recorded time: 1:19
